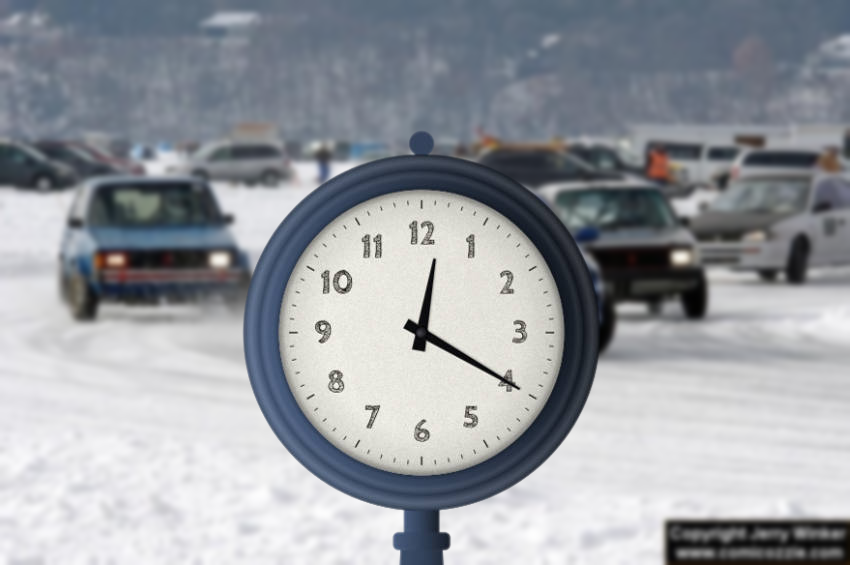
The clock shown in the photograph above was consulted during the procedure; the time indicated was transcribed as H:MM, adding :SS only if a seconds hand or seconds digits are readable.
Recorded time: 12:20
